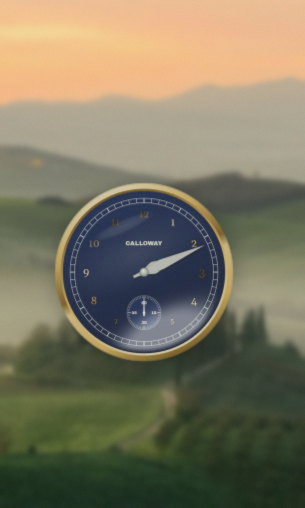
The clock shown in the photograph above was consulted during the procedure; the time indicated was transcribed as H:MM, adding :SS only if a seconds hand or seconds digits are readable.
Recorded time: 2:11
